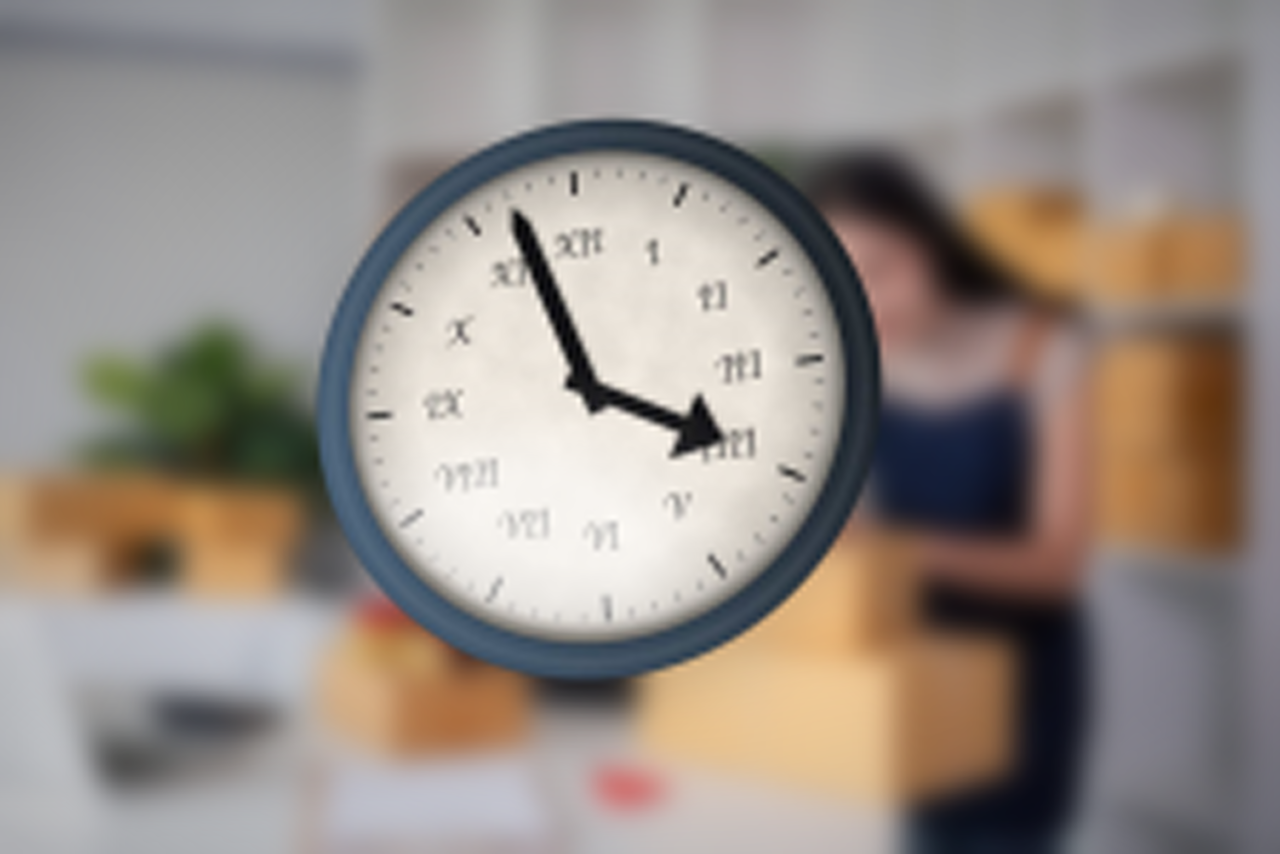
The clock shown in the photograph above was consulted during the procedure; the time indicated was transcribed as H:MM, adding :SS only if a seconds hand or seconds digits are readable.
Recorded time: 3:57
